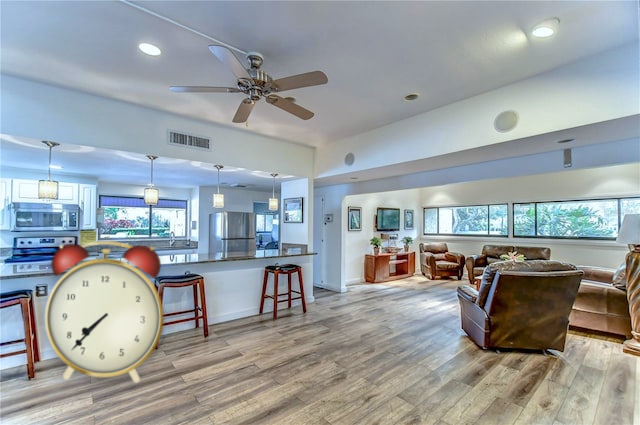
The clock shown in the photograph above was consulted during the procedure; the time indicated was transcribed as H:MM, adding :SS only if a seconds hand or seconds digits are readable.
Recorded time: 7:37
